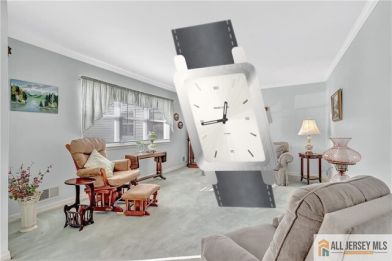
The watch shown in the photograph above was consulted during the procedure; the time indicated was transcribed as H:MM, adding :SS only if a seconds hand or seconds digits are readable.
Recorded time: 12:44
